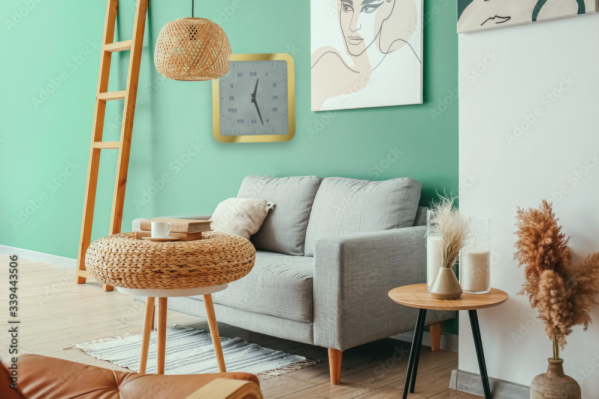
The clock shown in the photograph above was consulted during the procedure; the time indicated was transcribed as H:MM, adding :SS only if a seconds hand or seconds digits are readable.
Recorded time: 12:27
